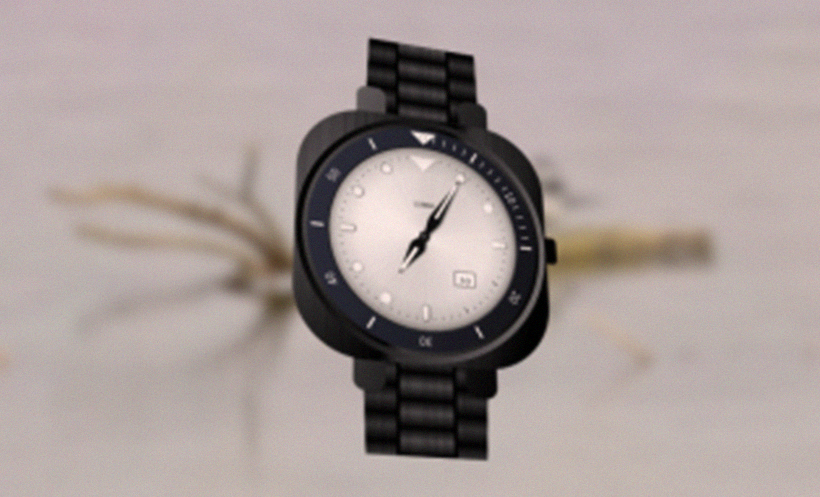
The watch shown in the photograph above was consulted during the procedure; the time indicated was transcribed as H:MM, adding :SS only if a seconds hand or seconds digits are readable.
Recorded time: 7:05
